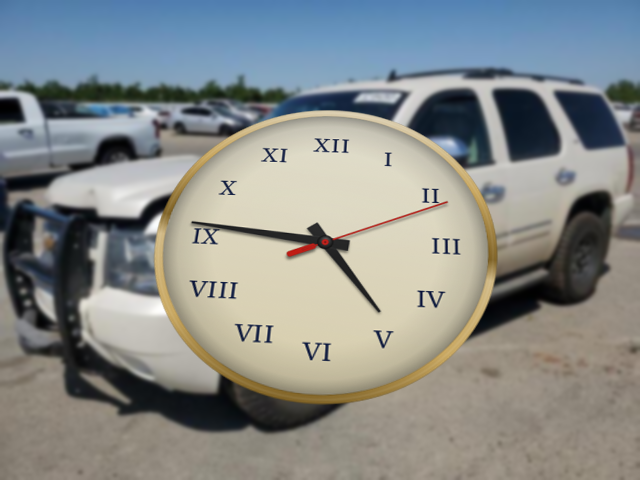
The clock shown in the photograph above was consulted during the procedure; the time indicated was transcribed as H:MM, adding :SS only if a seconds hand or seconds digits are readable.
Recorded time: 4:46:11
